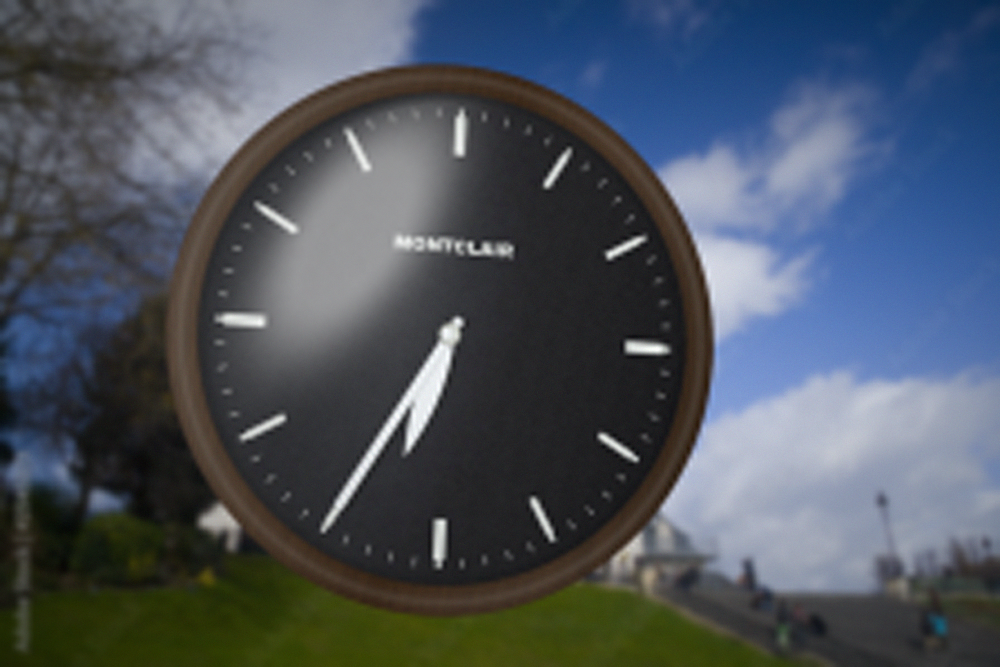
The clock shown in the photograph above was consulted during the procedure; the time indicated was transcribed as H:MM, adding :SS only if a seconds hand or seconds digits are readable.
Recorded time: 6:35
